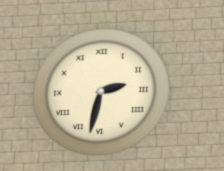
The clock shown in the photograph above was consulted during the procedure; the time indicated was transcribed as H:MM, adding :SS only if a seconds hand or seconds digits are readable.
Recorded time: 2:32
